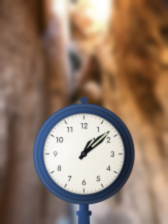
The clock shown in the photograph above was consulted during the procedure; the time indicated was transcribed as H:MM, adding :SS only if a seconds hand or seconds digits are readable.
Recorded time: 1:08
